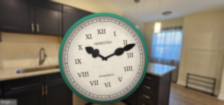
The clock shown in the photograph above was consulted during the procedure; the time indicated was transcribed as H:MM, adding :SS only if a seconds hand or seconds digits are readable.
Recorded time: 10:12
